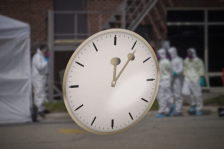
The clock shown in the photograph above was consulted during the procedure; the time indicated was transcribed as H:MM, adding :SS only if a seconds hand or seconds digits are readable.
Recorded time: 12:06
